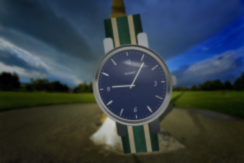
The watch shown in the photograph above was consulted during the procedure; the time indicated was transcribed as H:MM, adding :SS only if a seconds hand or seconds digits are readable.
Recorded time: 9:06
